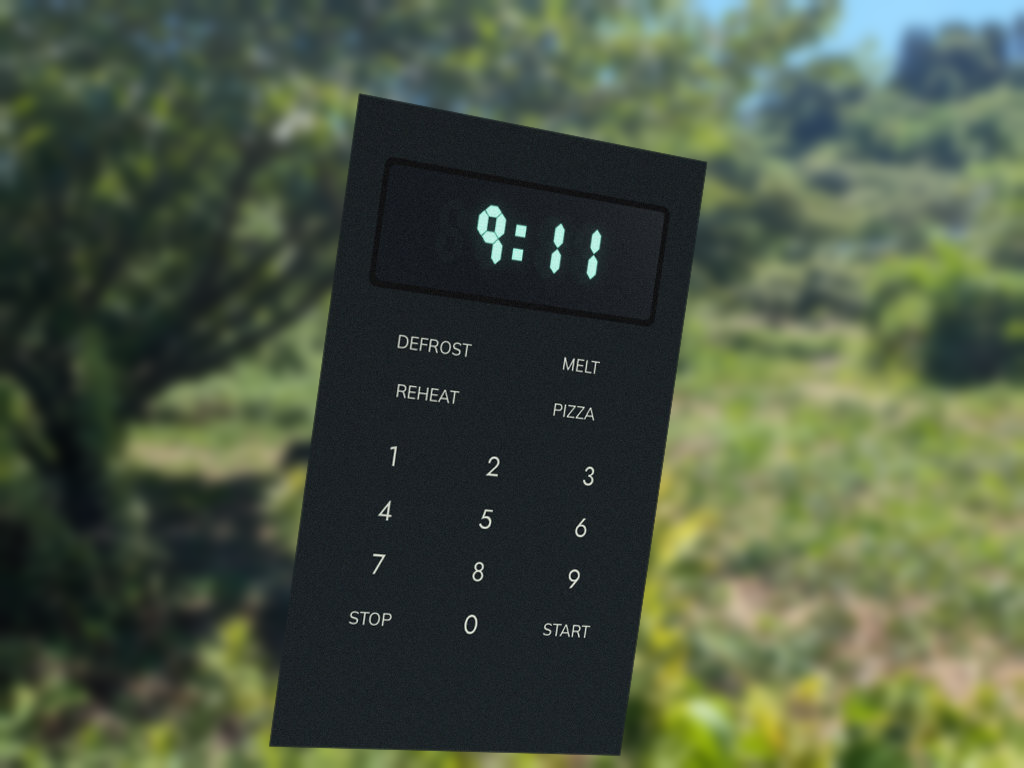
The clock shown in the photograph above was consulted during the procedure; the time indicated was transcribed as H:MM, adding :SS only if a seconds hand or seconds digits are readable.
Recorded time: 9:11
